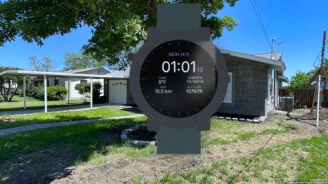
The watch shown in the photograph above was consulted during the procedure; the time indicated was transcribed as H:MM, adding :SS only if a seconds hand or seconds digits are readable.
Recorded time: 1:01
